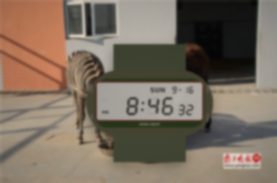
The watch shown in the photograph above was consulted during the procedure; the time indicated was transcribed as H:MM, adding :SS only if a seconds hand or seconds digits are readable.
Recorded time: 8:46
